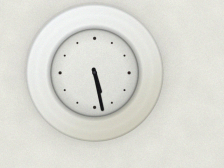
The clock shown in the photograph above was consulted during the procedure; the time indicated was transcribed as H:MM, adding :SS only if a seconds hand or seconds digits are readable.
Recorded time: 5:28
